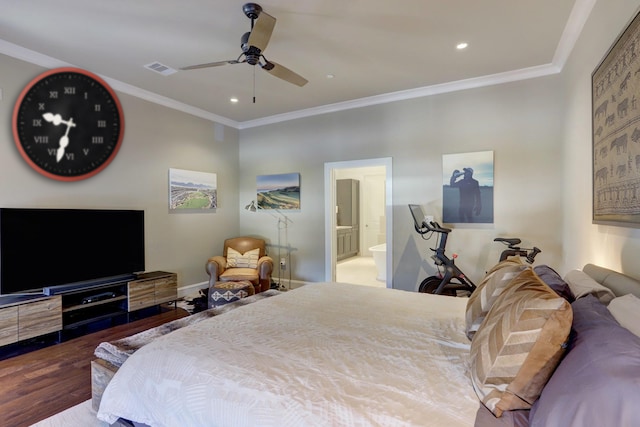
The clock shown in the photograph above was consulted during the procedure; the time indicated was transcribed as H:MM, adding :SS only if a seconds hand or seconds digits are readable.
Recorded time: 9:33
